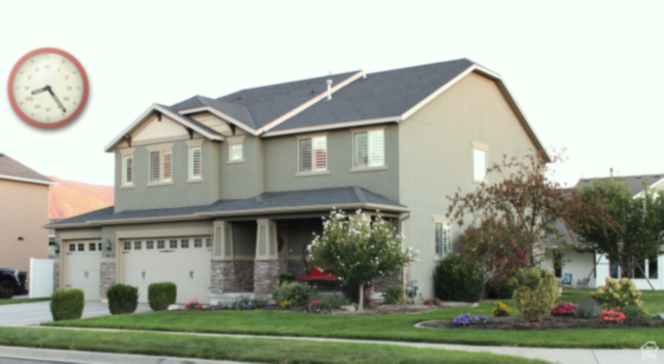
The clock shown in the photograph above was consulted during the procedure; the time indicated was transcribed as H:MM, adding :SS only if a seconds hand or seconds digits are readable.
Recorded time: 8:24
